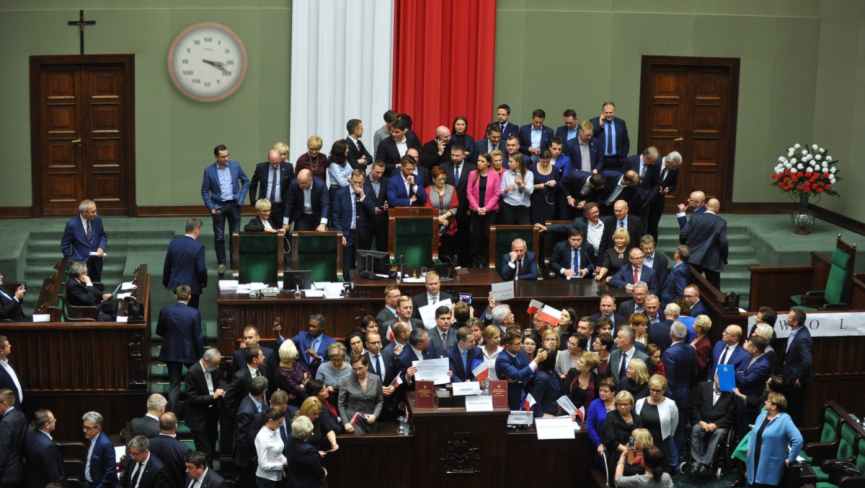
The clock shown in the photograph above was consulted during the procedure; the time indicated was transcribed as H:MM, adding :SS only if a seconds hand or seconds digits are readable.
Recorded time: 3:19
